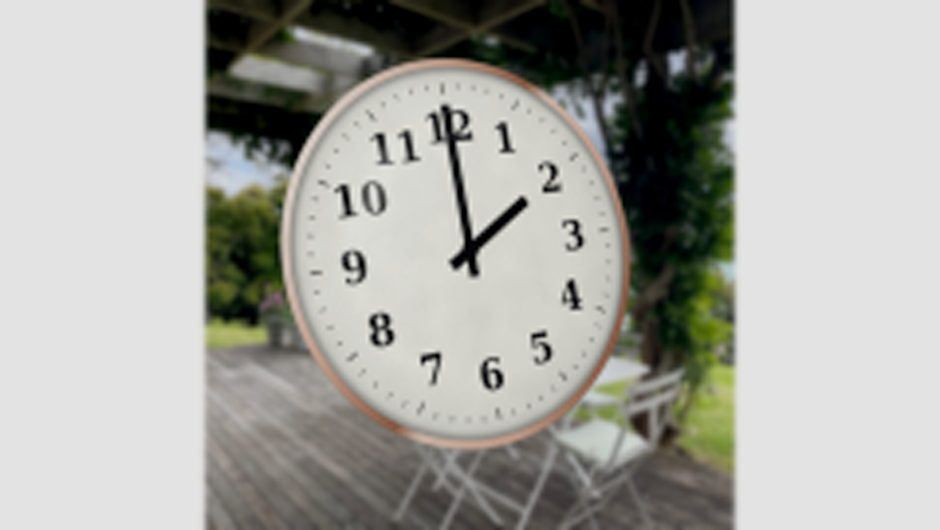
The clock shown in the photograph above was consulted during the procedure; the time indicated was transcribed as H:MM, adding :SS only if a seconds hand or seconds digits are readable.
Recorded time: 2:00
